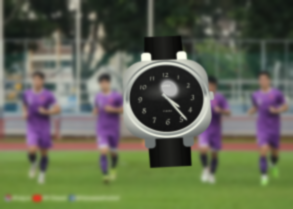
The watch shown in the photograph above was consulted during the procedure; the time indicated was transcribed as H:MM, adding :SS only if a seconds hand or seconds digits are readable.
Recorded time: 4:24
